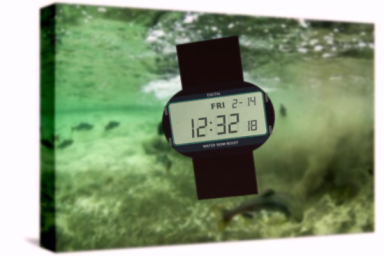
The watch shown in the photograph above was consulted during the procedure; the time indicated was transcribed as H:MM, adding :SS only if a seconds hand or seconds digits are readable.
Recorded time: 12:32:18
